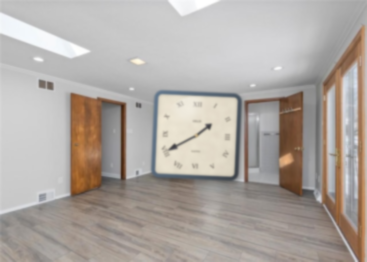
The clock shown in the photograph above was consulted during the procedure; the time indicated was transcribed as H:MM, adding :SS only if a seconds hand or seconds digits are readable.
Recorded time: 1:40
